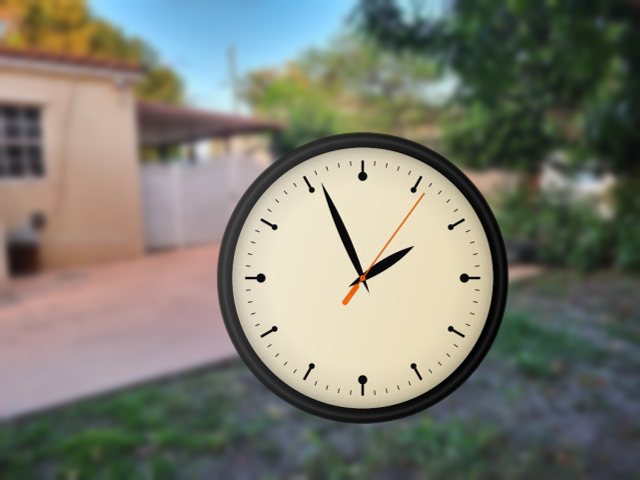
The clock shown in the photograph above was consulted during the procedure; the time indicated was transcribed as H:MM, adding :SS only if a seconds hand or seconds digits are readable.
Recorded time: 1:56:06
